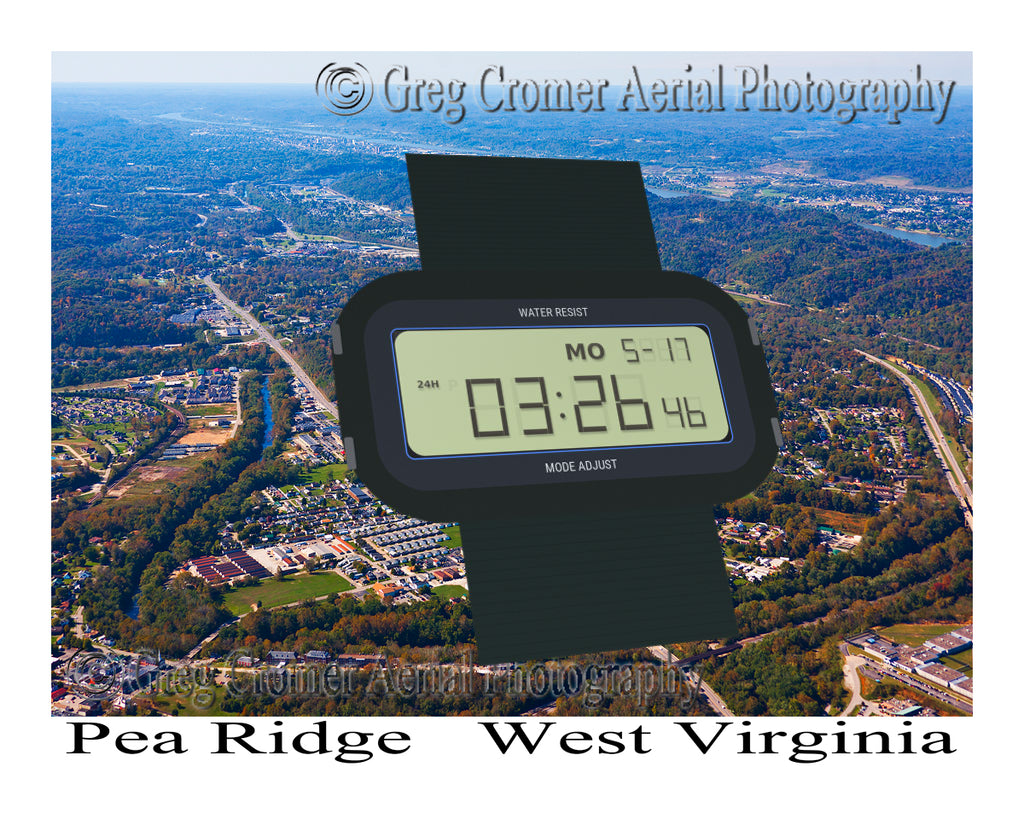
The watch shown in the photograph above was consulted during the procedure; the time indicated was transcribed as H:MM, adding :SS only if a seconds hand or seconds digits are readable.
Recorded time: 3:26:46
